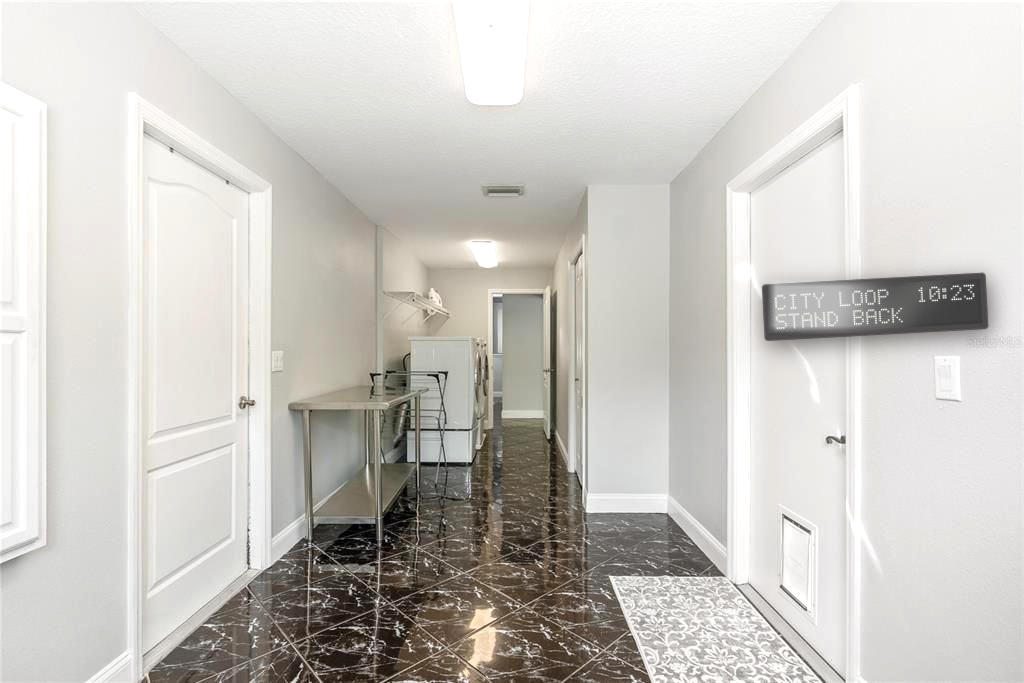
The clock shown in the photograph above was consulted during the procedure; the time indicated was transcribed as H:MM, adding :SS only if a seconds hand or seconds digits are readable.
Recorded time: 10:23
